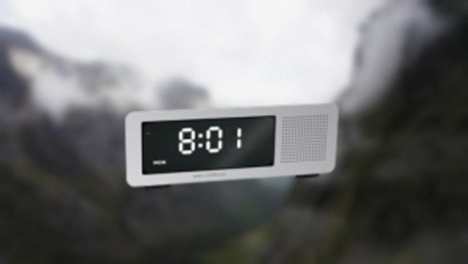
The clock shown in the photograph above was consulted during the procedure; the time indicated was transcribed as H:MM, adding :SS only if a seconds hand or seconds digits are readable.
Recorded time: 8:01
